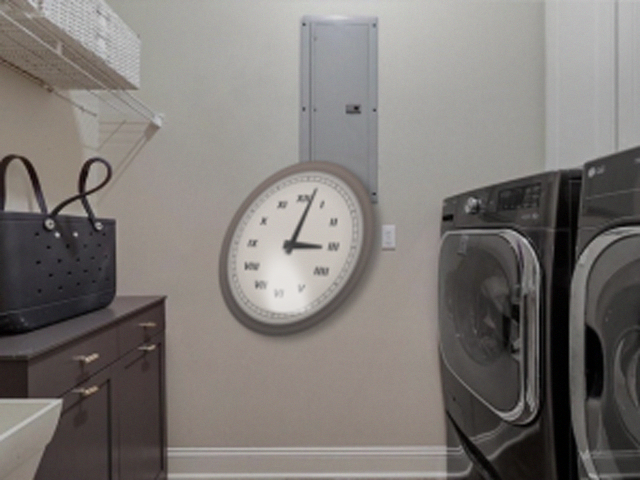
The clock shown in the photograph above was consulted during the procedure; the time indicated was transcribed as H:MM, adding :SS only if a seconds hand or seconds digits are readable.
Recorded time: 3:02
